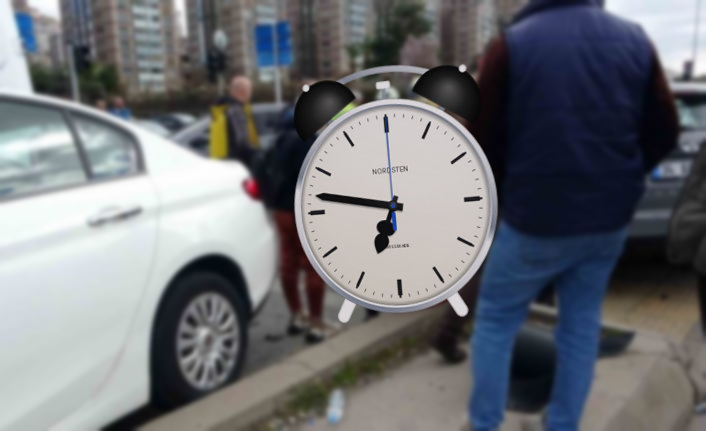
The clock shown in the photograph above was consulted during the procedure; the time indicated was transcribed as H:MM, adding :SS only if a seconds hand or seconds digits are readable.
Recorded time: 6:47:00
